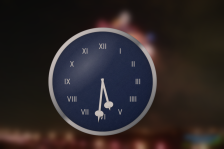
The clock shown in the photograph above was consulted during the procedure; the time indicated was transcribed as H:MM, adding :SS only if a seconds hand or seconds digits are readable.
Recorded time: 5:31
